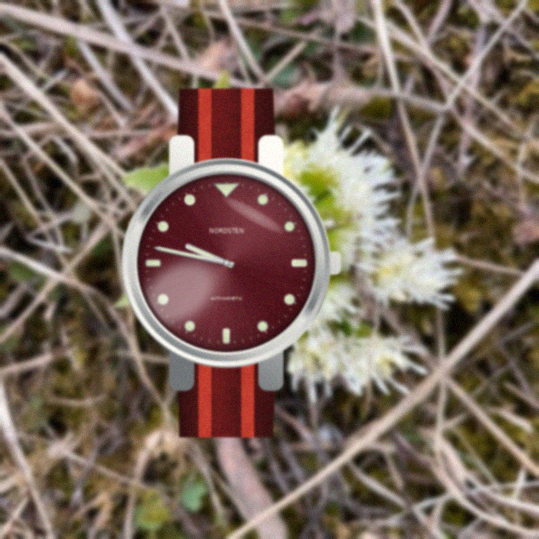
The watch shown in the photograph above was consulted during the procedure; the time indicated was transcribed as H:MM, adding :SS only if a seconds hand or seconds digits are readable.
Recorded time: 9:47
